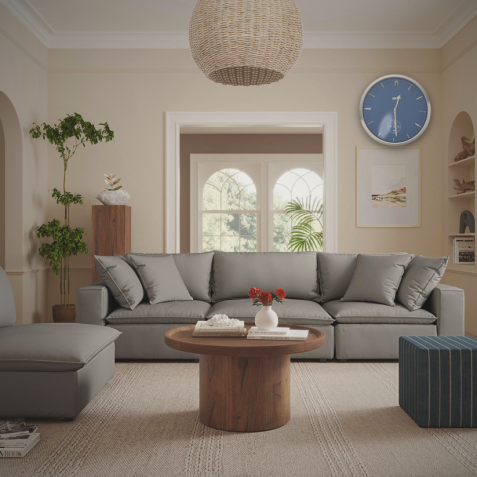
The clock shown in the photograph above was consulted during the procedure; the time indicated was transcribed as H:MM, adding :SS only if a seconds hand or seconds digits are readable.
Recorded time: 12:29
